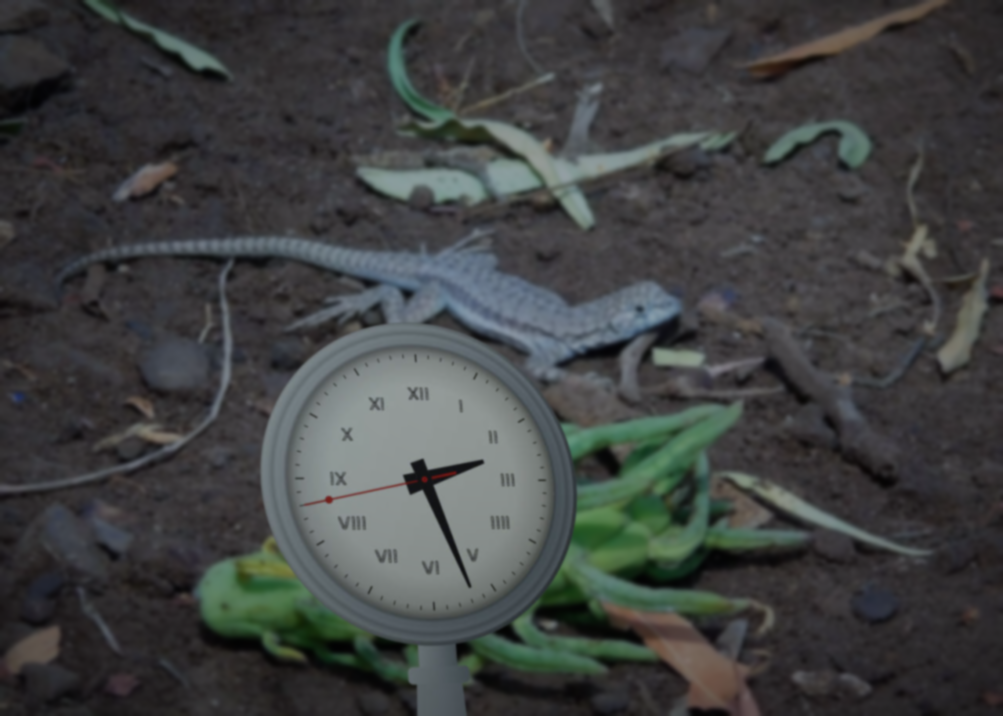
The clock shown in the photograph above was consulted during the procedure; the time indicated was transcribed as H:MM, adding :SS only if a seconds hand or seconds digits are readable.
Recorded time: 2:26:43
